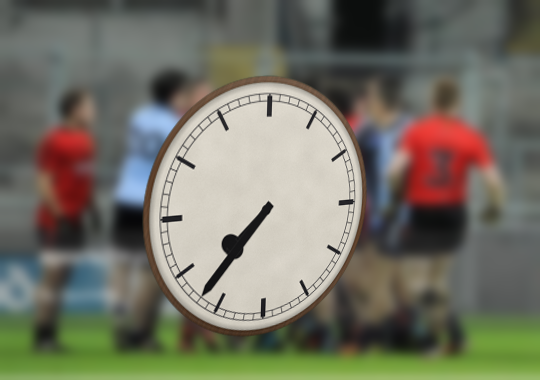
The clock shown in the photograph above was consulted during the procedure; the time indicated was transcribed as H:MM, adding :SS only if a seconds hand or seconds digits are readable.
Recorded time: 7:37
